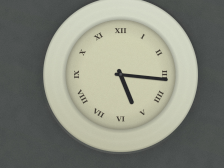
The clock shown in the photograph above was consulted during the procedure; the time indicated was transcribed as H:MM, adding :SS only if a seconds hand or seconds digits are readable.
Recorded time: 5:16
